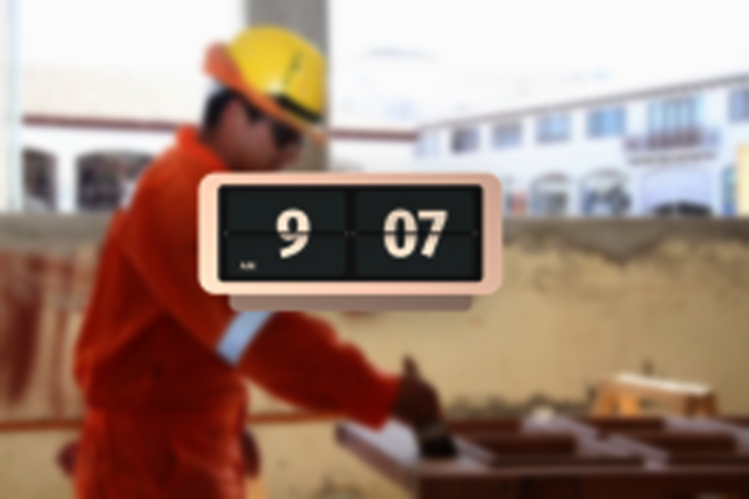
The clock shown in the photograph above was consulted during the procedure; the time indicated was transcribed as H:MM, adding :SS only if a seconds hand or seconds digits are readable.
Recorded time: 9:07
